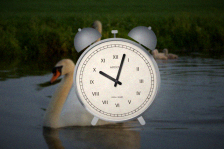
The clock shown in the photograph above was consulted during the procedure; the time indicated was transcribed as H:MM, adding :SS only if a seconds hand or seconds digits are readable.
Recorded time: 10:03
